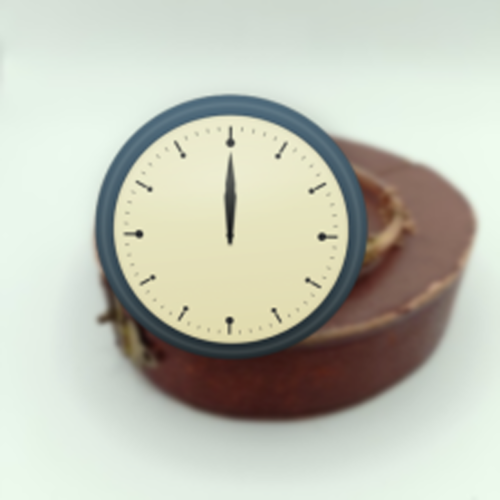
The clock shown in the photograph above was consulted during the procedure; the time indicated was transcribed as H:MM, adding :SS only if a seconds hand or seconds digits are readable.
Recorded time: 12:00
